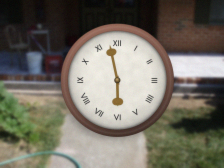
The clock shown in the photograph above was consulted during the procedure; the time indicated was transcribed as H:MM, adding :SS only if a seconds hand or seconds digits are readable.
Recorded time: 5:58
